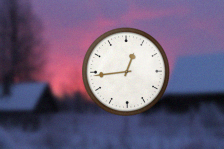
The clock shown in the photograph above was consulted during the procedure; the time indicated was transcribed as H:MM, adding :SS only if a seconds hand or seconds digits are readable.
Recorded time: 12:44
